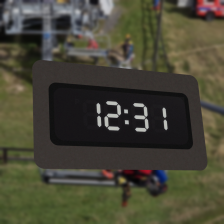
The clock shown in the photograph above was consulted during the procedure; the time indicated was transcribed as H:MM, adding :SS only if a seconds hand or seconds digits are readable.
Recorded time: 12:31
